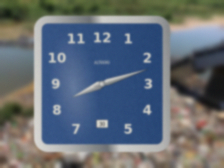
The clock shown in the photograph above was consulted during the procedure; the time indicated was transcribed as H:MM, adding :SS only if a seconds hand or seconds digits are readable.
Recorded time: 8:12
